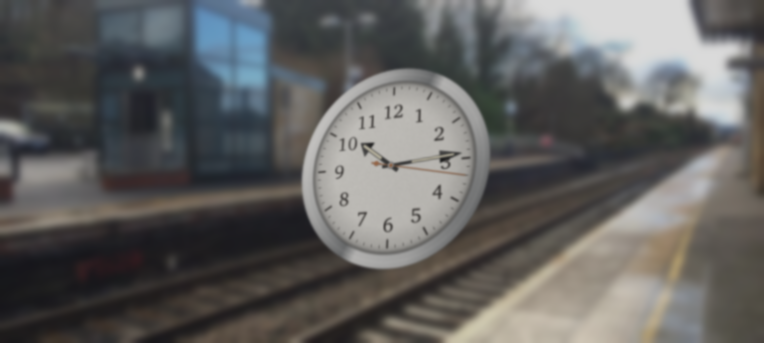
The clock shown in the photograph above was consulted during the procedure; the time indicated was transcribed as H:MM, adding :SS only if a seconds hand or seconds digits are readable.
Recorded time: 10:14:17
